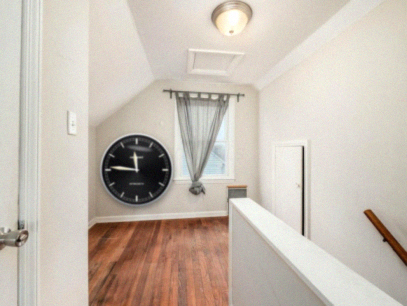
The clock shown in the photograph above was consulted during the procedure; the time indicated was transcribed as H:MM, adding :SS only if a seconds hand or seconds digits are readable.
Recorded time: 11:46
